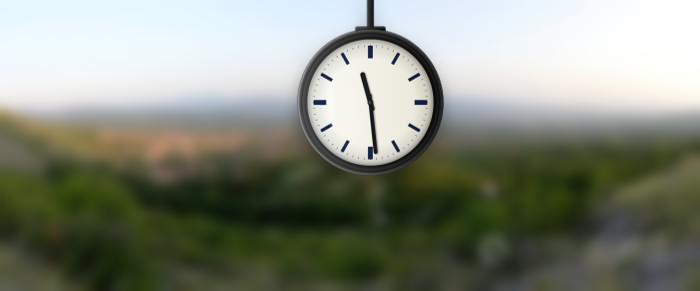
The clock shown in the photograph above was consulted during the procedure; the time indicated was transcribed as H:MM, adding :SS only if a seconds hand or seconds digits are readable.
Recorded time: 11:29
